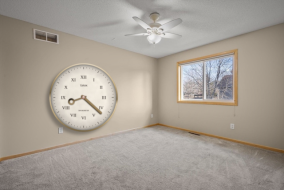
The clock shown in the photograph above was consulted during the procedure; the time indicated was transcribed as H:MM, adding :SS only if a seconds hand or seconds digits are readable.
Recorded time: 8:22
